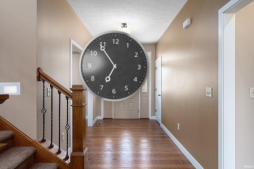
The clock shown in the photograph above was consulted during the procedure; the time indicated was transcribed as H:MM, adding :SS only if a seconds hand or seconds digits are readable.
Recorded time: 6:54
